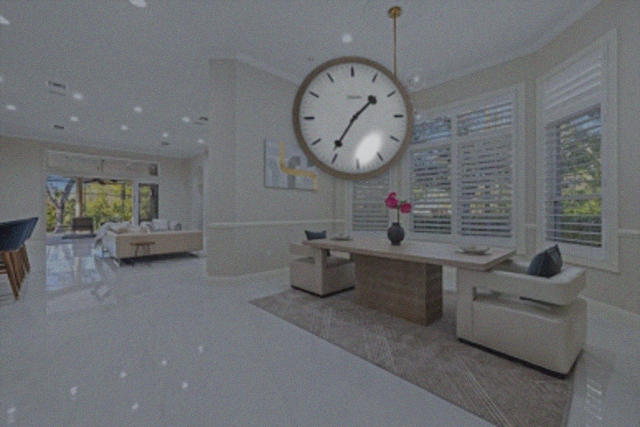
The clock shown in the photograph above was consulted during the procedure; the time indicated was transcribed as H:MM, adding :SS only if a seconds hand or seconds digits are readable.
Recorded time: 1:36
